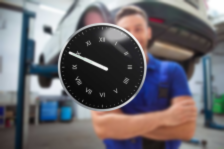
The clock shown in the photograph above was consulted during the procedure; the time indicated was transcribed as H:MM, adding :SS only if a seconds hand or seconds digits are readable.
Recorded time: 9:49
